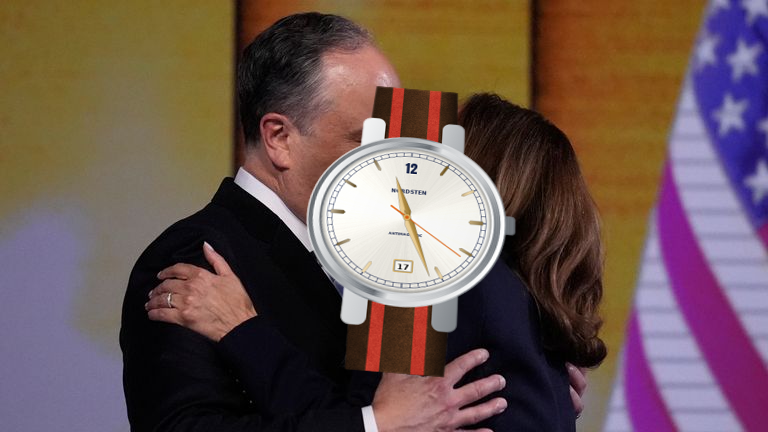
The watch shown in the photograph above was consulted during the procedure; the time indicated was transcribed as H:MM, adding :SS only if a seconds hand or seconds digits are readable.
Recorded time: 11:26:21
